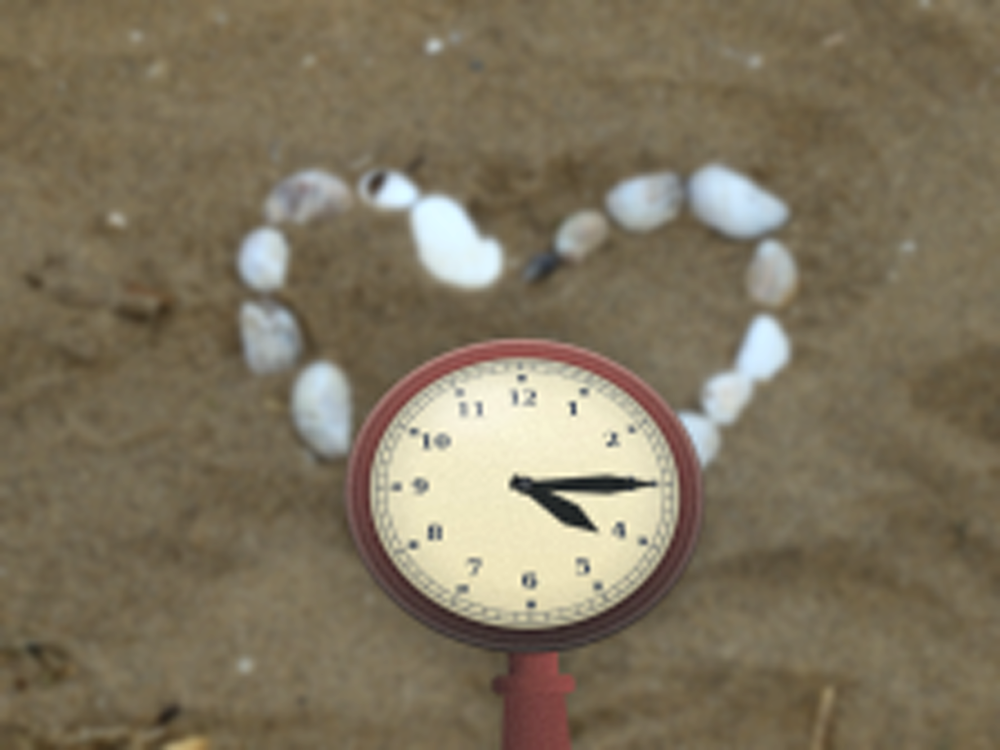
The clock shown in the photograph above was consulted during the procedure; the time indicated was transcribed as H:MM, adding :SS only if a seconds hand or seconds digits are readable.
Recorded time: 4:15
